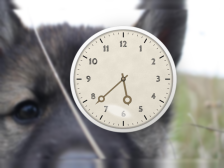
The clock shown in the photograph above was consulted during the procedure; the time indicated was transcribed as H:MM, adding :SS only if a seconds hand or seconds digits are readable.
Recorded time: 5:38
